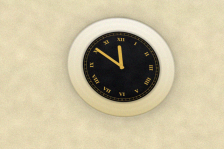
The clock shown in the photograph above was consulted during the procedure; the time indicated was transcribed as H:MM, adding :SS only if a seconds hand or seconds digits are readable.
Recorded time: 11:51
